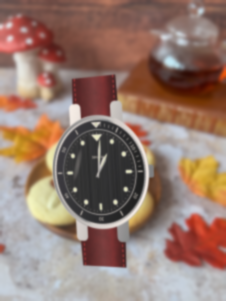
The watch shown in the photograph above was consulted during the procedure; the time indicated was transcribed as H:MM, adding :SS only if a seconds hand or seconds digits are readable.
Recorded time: 1:01
